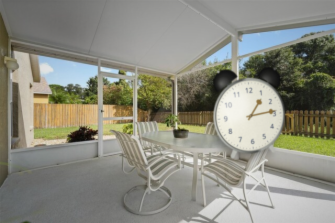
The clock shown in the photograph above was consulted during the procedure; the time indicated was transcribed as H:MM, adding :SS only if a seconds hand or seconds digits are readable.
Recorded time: 1:14
